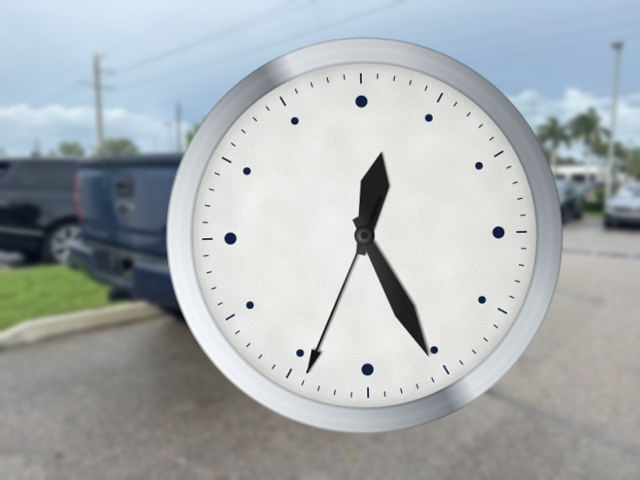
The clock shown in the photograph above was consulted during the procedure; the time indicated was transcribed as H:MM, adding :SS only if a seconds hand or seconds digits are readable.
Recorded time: 12:25:34
